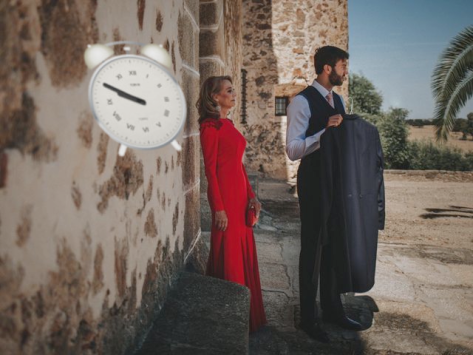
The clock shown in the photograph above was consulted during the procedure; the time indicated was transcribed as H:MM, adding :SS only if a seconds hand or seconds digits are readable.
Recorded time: 9:50
